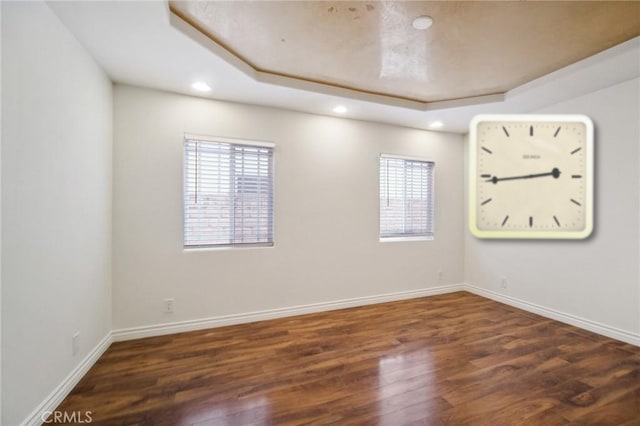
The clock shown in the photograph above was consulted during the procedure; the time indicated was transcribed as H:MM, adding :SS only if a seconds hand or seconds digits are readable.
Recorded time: 2:44
